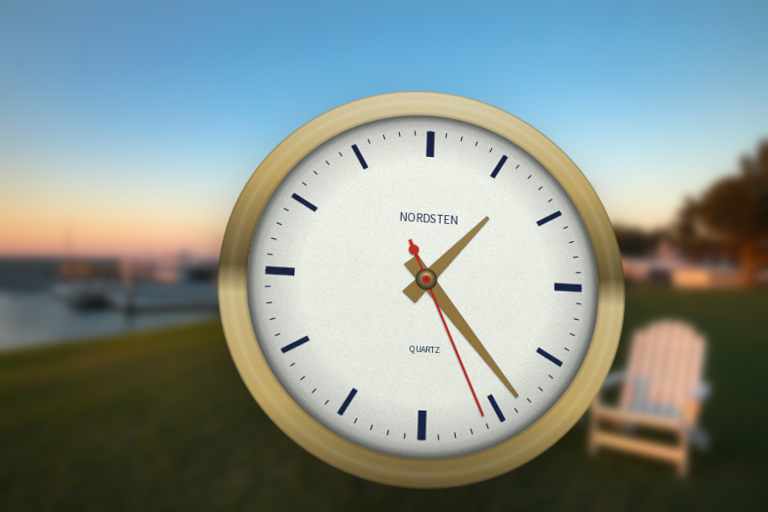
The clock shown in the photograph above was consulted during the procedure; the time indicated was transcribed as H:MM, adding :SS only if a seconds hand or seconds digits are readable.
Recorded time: 1:23:26
